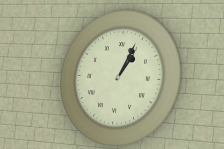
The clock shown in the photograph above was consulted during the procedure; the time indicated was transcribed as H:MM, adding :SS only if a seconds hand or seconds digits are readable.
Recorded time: 1:04
